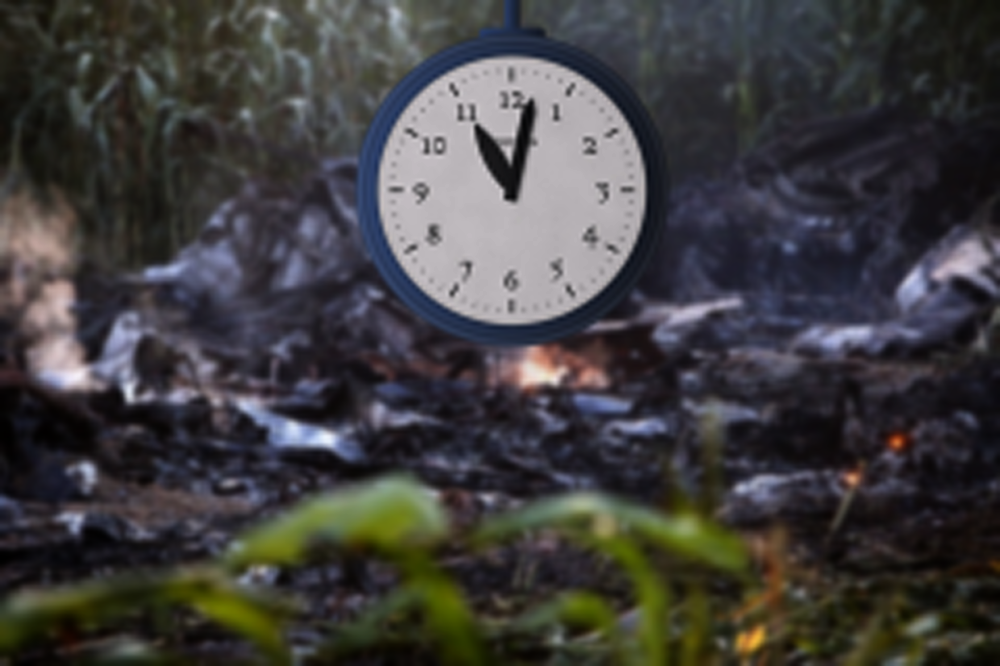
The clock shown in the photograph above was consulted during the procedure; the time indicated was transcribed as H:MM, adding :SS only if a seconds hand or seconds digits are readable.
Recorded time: 11:02
